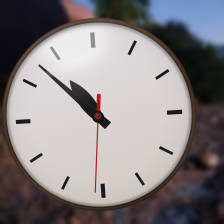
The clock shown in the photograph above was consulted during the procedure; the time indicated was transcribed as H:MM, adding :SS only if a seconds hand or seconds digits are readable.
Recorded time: 10:52:31
